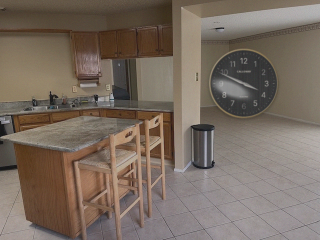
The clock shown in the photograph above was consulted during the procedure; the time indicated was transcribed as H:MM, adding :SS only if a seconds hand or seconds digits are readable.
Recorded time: 3:49
